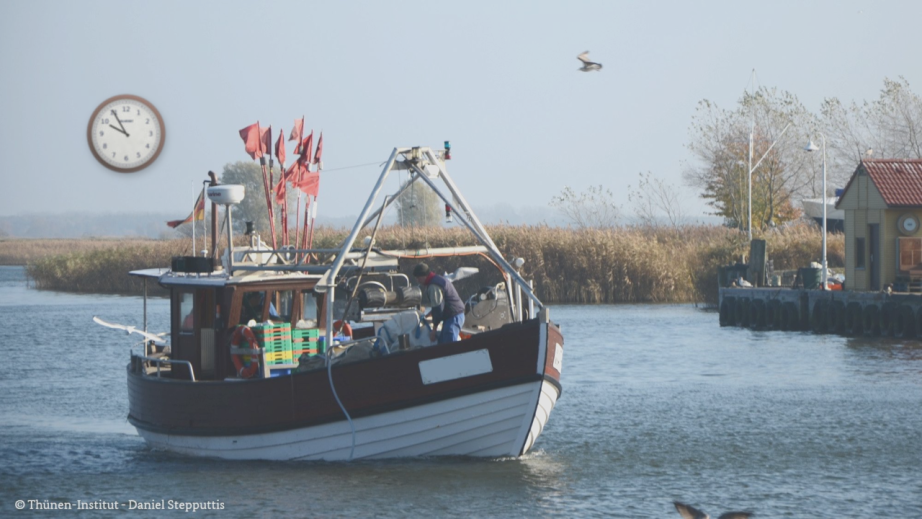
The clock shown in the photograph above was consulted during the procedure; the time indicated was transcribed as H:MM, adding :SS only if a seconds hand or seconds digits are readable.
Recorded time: 9:55
